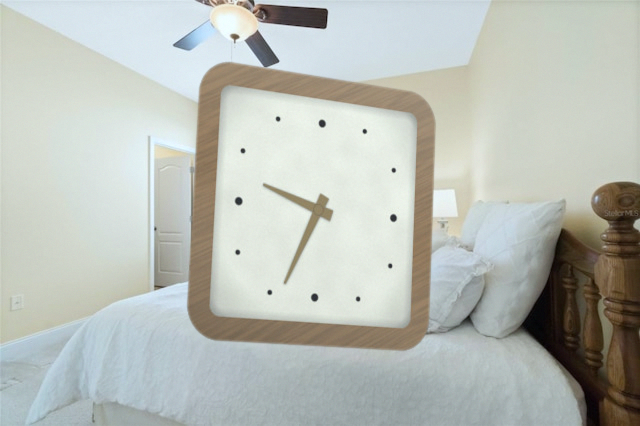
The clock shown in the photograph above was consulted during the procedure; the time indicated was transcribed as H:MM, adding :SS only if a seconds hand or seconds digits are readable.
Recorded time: 9:34
